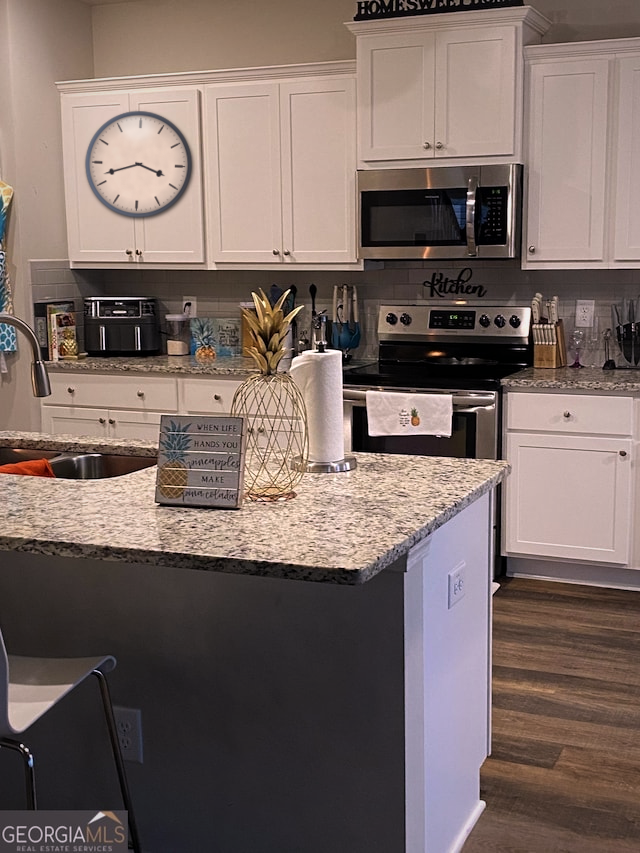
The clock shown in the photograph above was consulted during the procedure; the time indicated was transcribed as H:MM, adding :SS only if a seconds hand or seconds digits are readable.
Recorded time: 3:42
